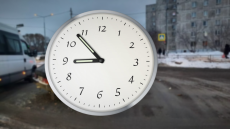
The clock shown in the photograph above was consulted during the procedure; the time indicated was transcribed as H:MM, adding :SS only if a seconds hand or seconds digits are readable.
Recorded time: 8:53
